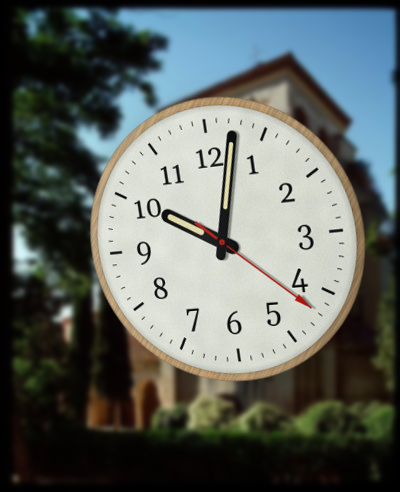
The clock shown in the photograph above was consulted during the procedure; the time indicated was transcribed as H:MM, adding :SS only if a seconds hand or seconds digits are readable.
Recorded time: 10:02:22
